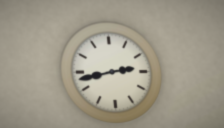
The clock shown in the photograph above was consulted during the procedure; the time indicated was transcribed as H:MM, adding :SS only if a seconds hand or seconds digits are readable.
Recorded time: 2:43
